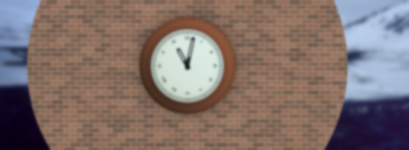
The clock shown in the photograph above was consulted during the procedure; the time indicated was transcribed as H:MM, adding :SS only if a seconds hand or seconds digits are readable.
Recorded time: 11:02
